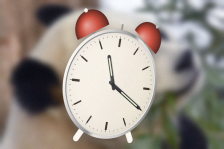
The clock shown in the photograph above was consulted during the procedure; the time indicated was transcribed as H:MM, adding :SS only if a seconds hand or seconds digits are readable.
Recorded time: 11:20
